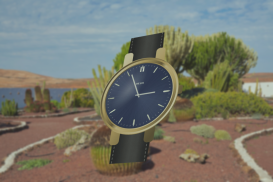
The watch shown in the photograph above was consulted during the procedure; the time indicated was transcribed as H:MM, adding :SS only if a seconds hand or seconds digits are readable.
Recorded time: 2:56
